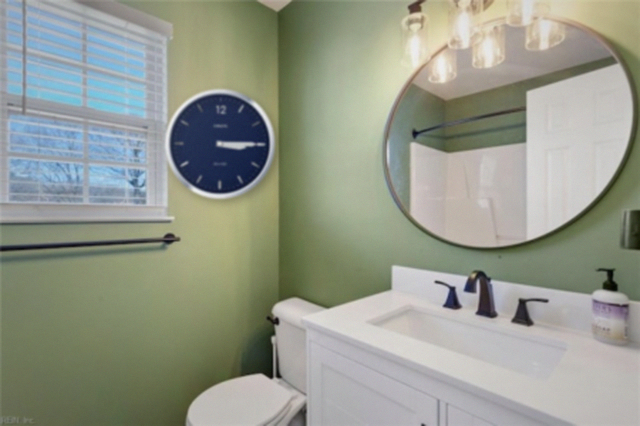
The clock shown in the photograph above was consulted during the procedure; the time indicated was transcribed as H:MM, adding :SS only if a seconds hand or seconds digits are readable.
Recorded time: 3:15
